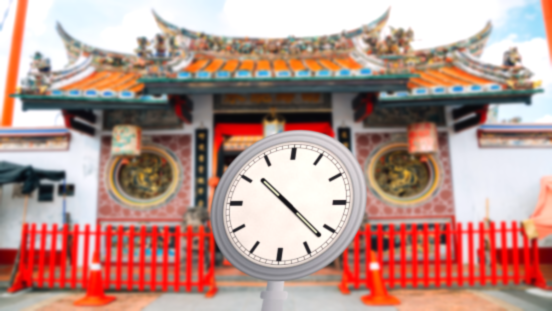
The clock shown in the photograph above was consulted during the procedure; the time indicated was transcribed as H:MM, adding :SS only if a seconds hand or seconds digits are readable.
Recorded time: 10:22
